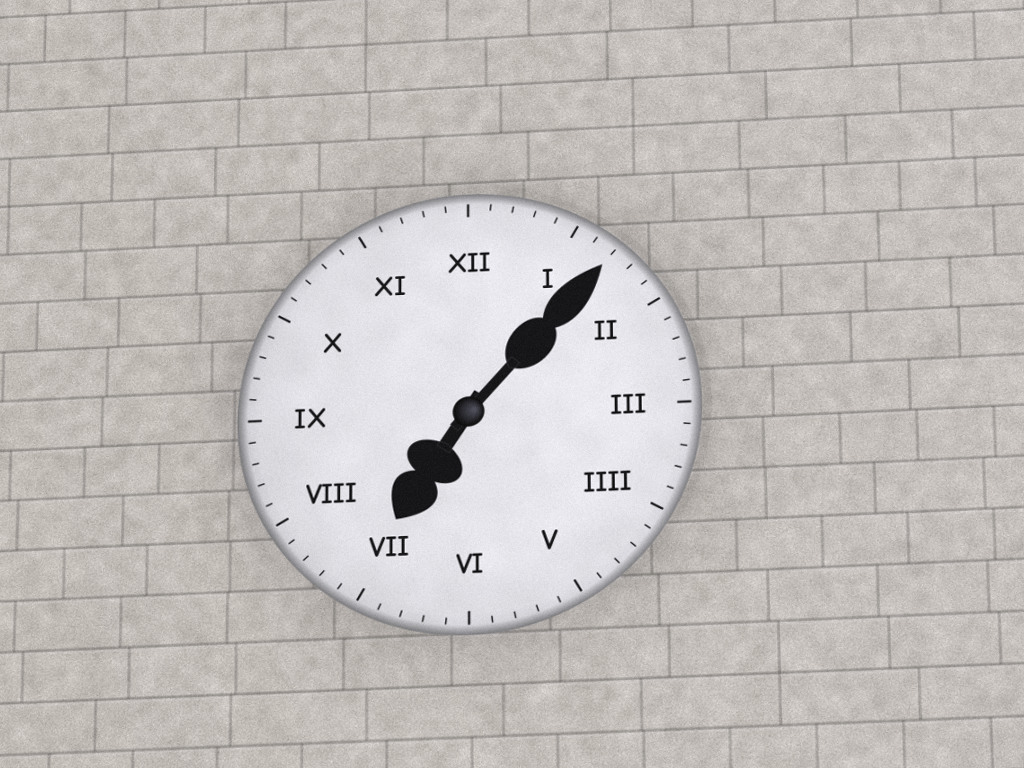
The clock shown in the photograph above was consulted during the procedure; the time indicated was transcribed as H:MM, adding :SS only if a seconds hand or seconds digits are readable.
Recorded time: 7:07
